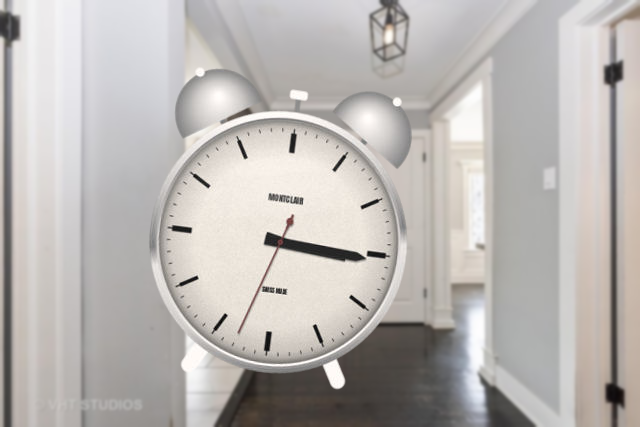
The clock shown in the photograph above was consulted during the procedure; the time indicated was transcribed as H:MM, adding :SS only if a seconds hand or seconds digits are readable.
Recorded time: 3:15:33
